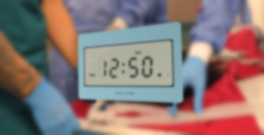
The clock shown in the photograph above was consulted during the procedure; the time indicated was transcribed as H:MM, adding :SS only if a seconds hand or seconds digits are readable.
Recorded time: 12:50
